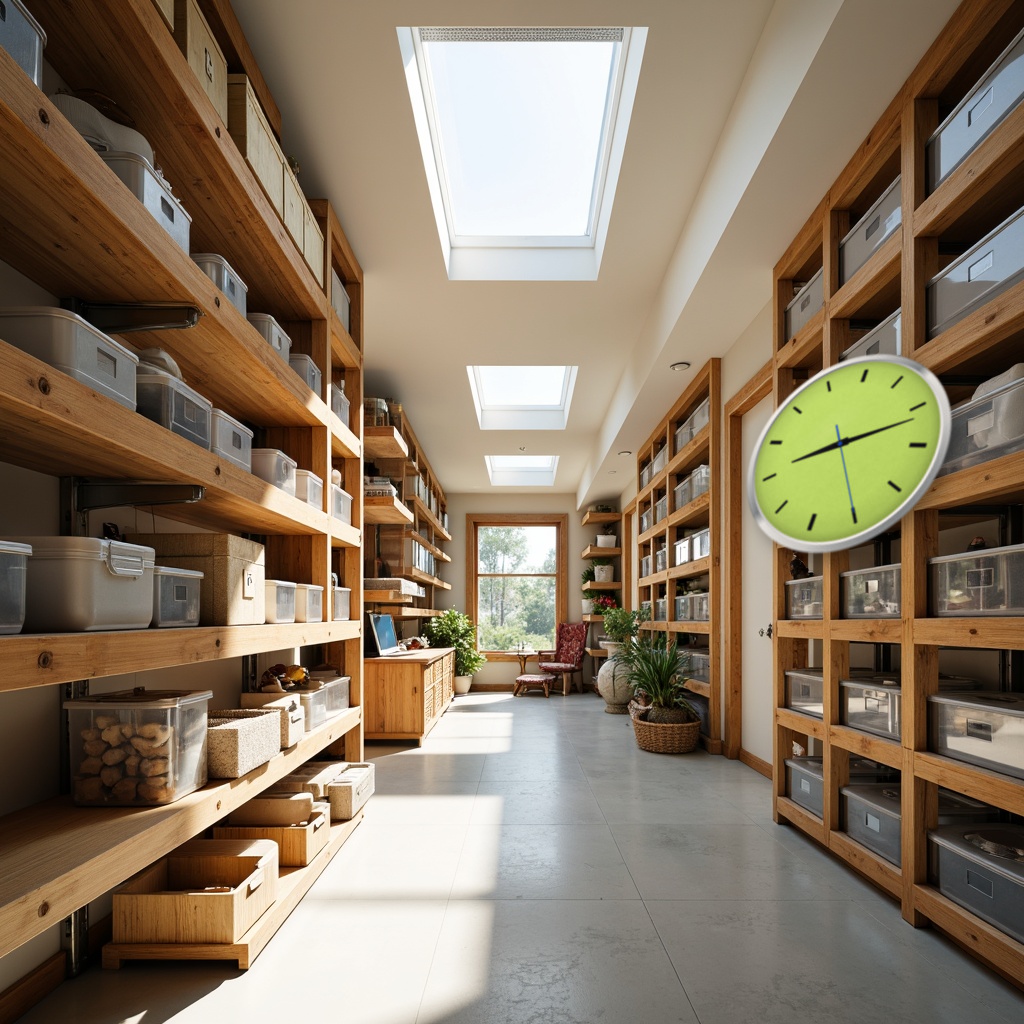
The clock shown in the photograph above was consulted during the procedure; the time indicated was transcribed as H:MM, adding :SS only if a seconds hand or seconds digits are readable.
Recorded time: 8:11:25
